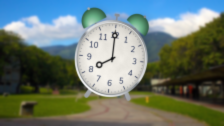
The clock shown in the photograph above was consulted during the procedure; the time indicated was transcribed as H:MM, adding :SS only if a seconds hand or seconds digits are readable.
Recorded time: 8:00
